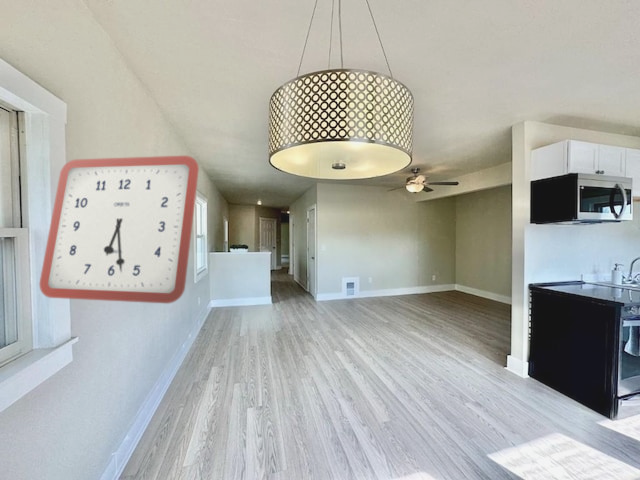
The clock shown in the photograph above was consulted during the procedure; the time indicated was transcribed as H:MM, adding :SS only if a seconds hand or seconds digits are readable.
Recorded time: 6:28
